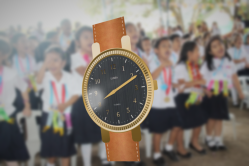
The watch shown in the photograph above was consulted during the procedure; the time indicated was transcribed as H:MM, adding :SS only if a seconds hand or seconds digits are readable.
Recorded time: 8:11
